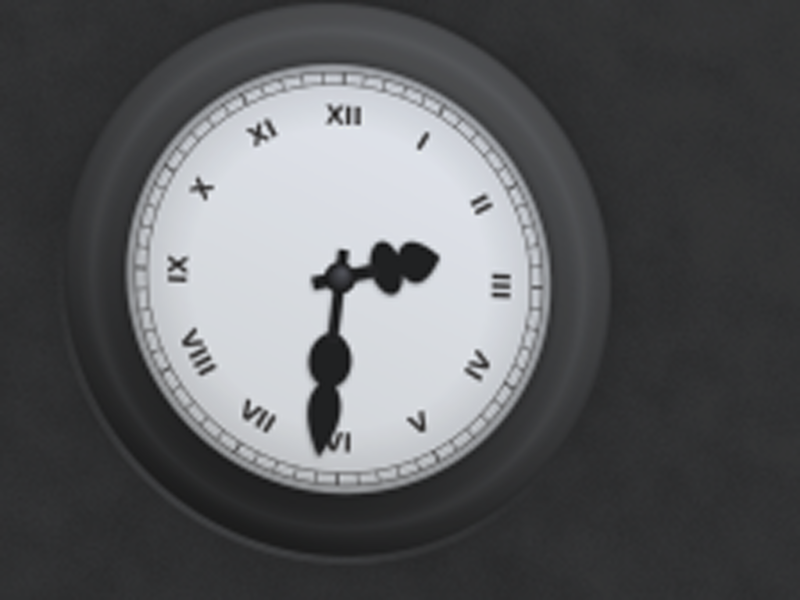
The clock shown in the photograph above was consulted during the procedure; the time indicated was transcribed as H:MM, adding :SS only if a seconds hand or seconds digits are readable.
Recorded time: 2:31
